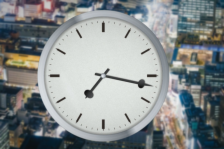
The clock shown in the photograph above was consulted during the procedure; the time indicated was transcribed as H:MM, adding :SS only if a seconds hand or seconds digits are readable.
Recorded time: 7:17
